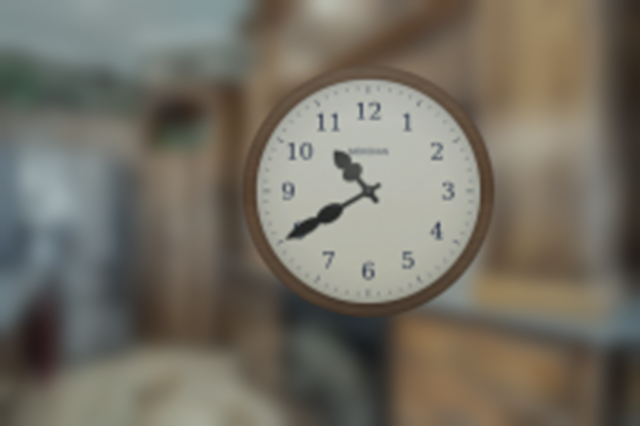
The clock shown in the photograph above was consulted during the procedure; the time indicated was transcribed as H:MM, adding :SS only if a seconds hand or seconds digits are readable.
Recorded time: 10:40
